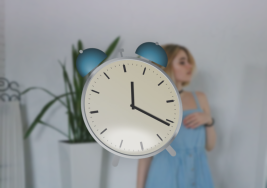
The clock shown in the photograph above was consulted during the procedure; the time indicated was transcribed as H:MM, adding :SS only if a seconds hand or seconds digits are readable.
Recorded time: 12:21
